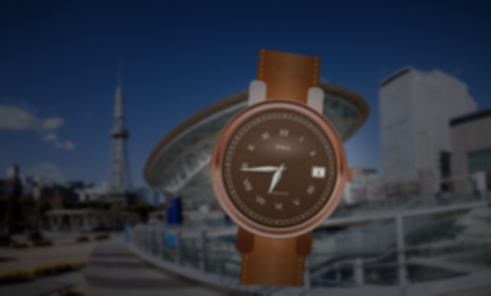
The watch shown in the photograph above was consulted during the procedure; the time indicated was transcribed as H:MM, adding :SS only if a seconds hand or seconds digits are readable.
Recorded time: 6:44
